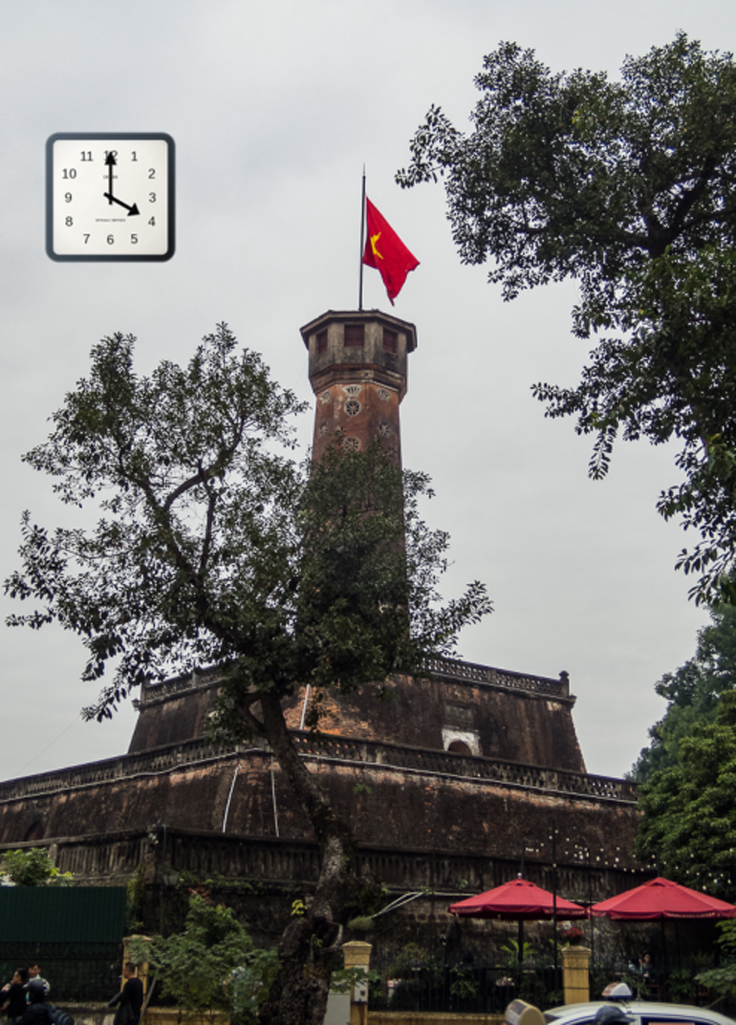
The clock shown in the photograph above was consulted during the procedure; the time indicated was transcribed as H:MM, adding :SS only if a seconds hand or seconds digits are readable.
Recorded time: 4:00
